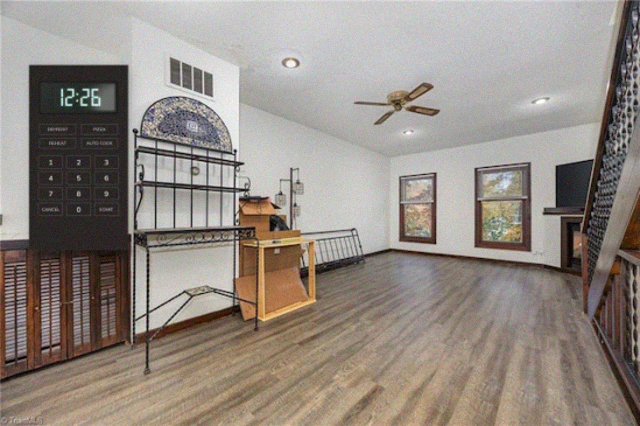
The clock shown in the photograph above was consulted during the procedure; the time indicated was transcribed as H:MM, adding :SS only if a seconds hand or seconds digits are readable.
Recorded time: 12:26
